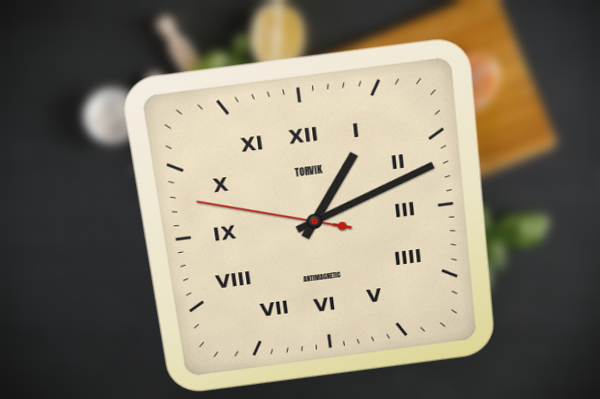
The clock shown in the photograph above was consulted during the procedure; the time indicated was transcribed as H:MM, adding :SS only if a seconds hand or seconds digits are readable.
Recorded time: 1:11:48
